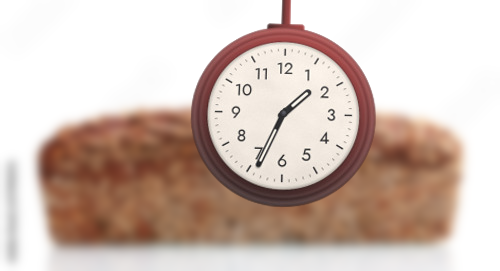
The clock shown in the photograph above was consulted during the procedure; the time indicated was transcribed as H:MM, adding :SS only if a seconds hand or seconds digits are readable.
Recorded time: 1:34
